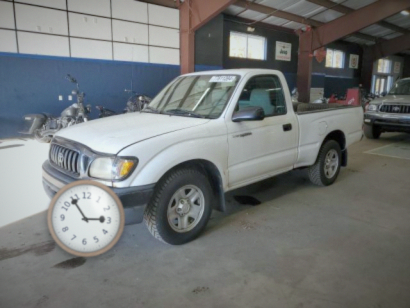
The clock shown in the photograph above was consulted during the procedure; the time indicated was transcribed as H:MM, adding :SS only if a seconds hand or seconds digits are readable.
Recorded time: 2:54
